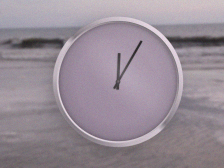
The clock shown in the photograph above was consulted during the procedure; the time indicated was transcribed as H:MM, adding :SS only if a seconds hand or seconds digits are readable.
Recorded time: 12:05
